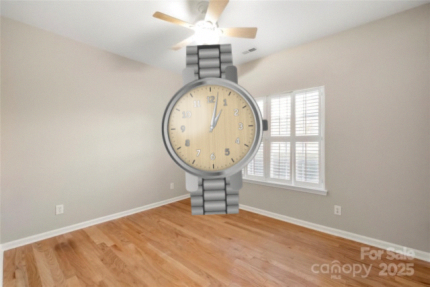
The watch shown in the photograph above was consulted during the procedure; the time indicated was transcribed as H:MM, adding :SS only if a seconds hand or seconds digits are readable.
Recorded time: 1:02
